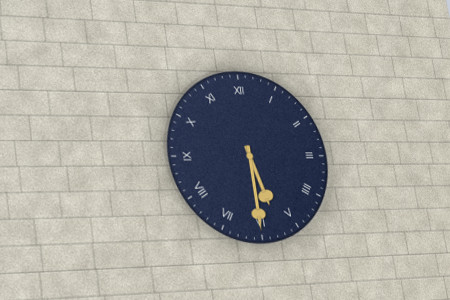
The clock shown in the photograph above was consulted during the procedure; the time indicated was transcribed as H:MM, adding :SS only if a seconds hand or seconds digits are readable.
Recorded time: 5:30
